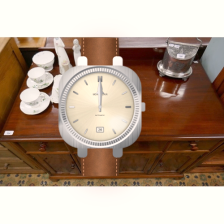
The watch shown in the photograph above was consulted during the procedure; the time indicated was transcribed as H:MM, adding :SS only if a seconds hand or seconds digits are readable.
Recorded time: 12:00
